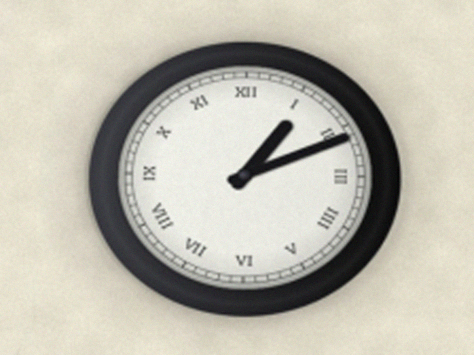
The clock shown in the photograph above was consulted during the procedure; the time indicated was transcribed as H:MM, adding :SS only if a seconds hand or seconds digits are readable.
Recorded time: 1:11
